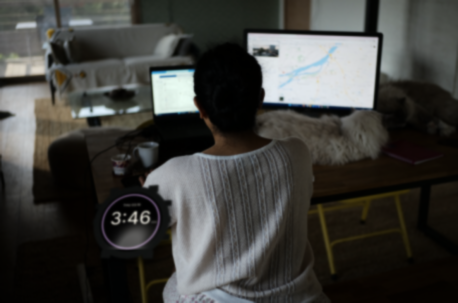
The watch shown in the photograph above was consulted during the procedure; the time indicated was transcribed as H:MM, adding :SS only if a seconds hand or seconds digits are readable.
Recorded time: 3:46
